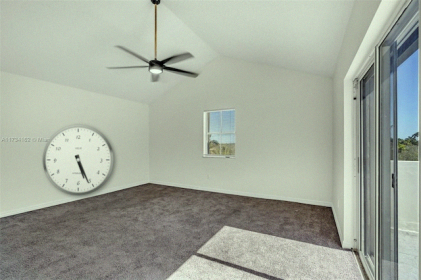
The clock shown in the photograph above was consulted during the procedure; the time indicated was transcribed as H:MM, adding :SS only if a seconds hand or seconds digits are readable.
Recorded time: 5:26
